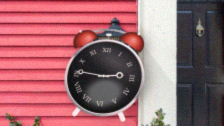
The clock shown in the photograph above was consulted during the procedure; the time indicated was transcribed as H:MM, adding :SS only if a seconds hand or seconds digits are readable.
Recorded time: 2:46
